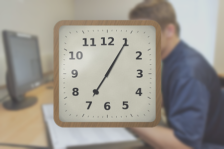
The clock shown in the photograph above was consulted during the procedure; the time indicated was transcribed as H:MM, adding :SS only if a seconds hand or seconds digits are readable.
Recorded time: 7:05
